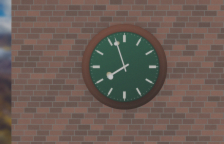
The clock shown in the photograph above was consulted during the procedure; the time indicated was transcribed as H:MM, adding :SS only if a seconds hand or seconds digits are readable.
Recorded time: 7:57
